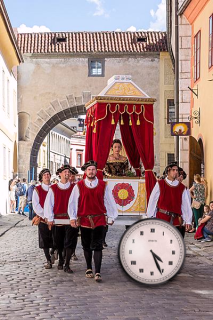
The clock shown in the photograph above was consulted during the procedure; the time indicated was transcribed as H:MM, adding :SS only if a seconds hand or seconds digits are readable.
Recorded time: 4:26
